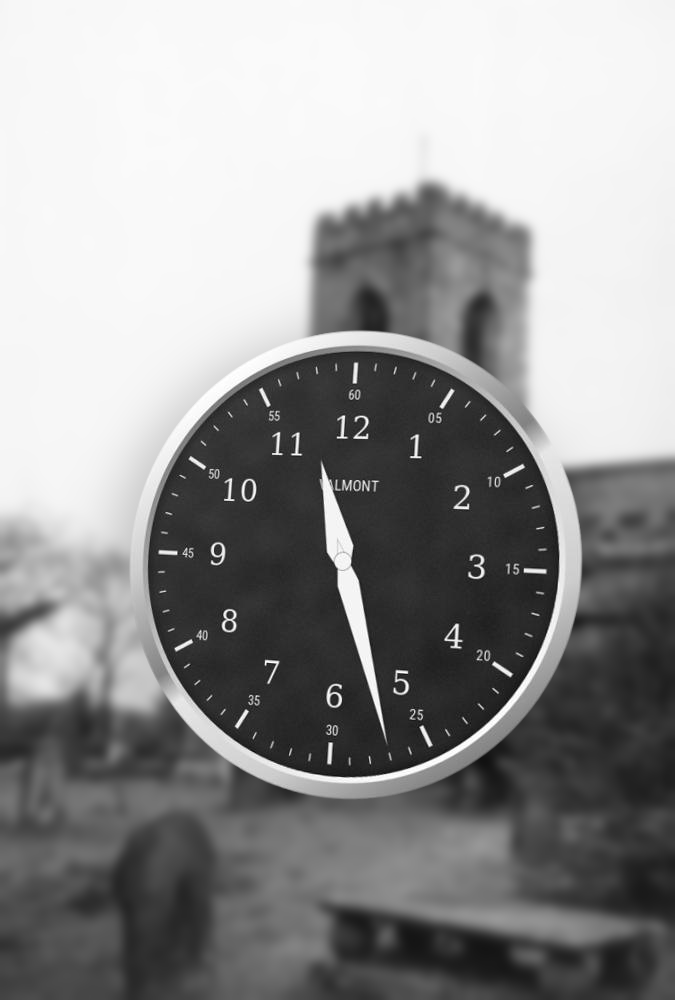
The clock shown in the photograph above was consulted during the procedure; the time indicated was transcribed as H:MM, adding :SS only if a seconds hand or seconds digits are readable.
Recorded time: 11:27
